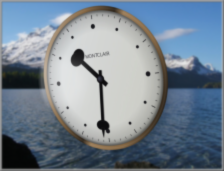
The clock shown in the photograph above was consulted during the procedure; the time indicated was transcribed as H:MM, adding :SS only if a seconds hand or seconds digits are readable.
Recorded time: 10:31
